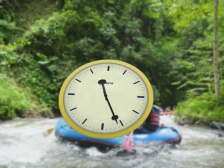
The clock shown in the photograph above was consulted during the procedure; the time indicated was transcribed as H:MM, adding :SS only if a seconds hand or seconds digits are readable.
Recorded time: 11:26
